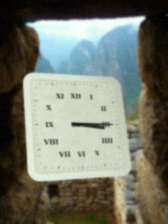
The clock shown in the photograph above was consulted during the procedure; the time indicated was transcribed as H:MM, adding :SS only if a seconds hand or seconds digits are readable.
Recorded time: 3:15
